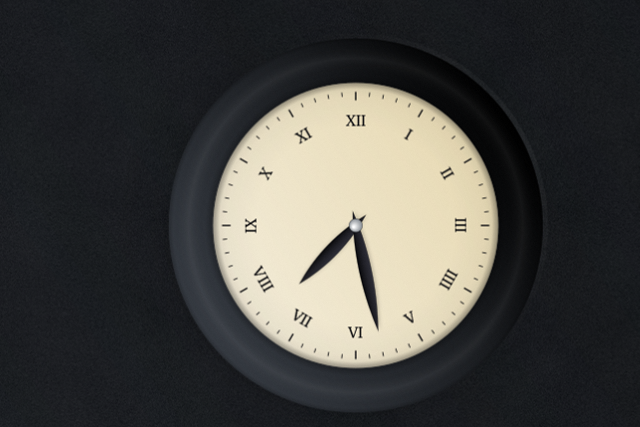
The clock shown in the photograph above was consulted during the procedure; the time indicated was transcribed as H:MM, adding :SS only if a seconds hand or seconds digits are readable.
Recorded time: 7:28
